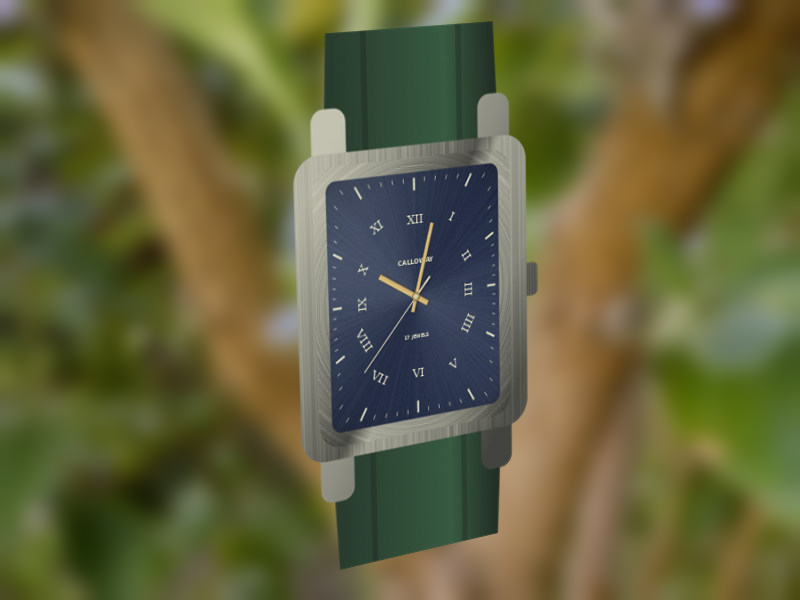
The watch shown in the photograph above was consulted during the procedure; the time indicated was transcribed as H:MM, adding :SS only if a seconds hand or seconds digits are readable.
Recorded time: 10:02:37
